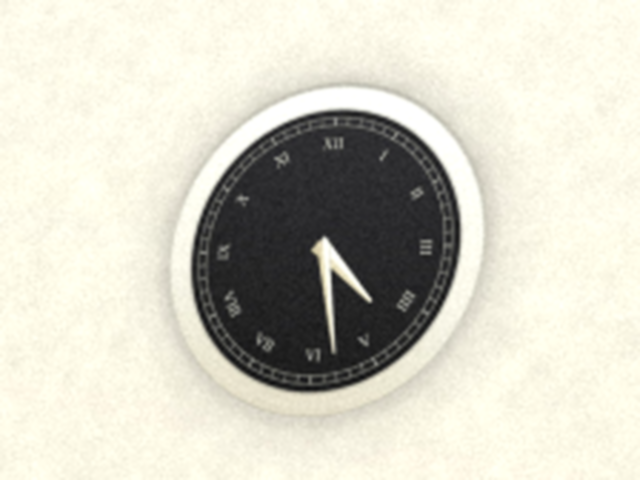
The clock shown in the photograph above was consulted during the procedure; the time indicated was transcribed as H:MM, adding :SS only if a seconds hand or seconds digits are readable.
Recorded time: 4:28
